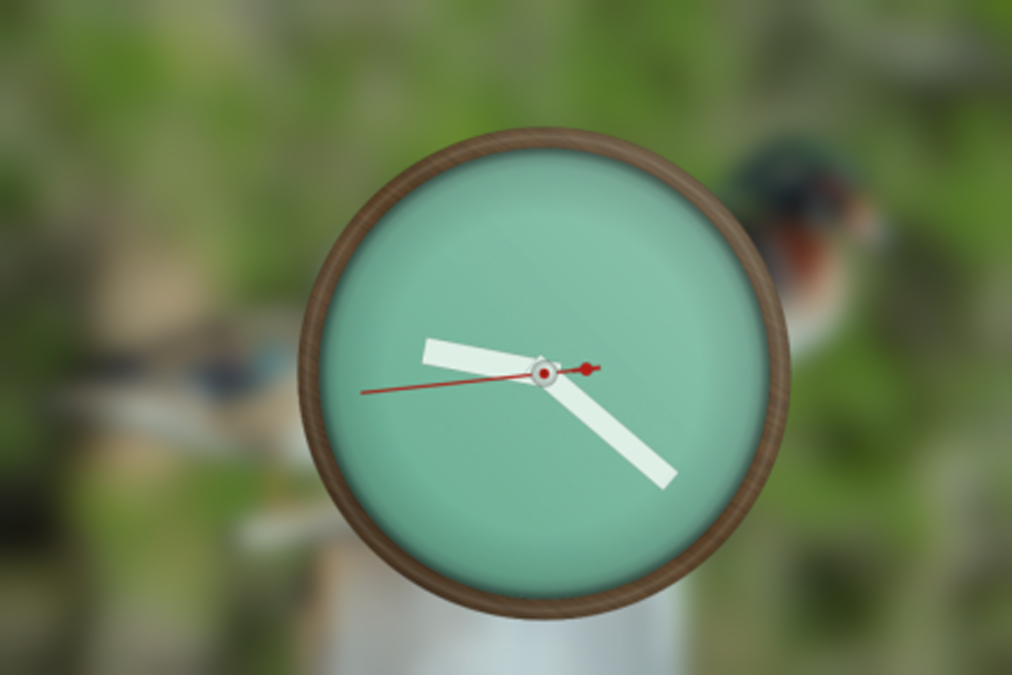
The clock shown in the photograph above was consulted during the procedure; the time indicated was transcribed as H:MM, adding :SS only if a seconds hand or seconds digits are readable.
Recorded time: 9:21:44
